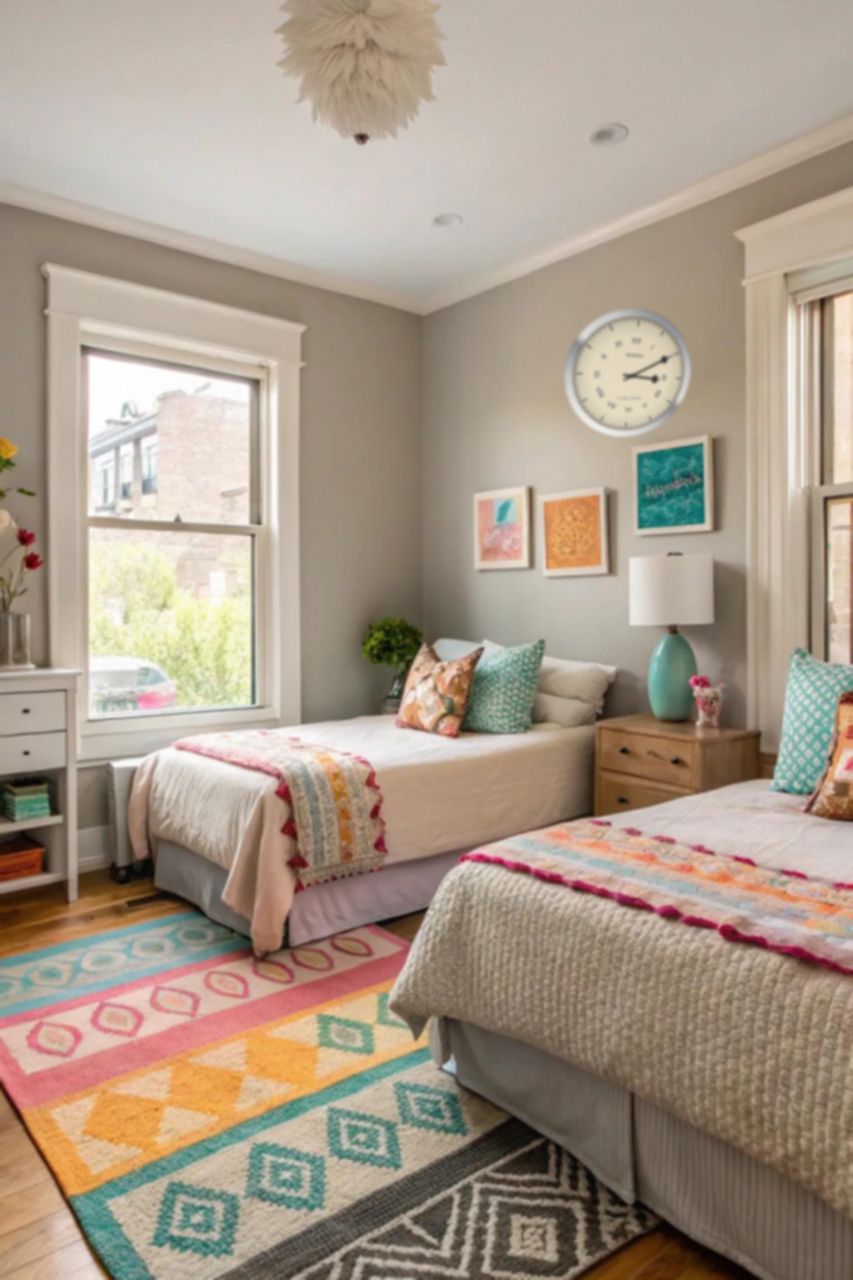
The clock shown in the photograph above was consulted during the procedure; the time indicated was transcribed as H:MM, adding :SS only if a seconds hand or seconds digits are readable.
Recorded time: 3:10
